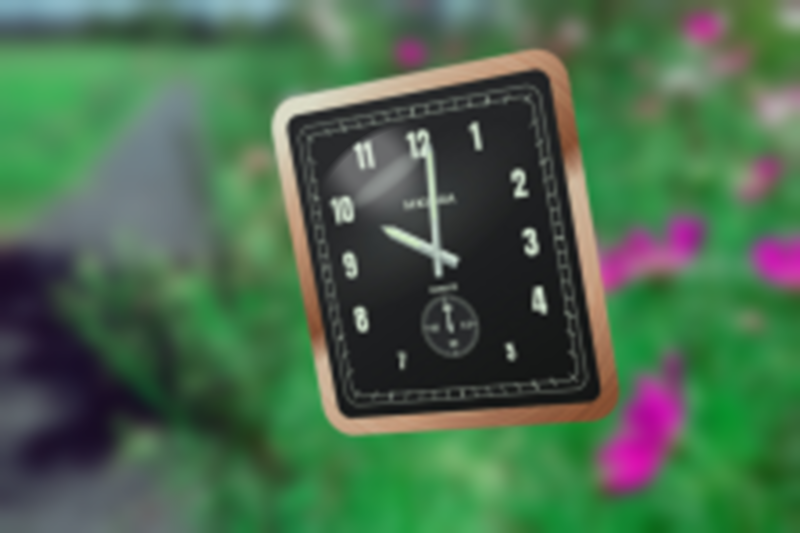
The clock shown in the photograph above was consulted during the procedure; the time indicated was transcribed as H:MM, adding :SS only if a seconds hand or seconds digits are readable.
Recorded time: 10:01
